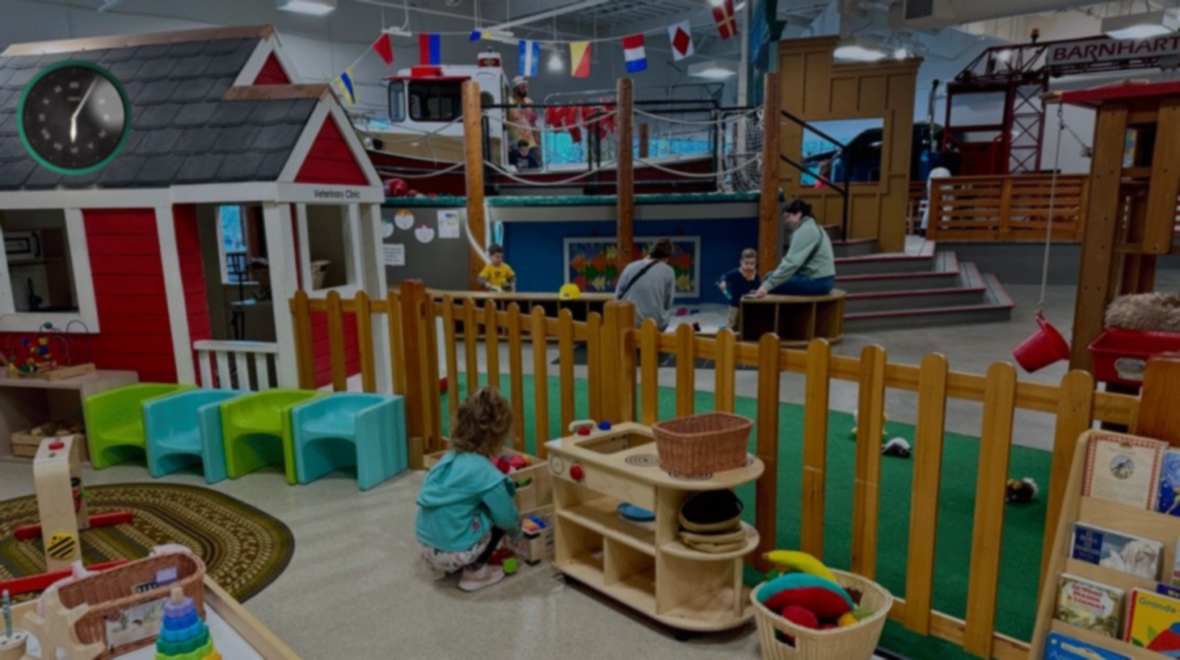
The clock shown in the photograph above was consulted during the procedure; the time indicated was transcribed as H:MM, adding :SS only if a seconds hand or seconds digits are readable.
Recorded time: 6:05
